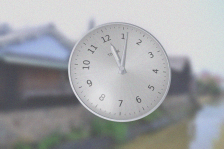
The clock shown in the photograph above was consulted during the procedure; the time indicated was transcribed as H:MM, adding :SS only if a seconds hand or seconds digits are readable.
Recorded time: 12:06
